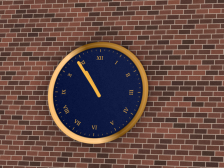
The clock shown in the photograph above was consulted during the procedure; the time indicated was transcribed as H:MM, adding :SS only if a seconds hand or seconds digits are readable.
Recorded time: 10:54
